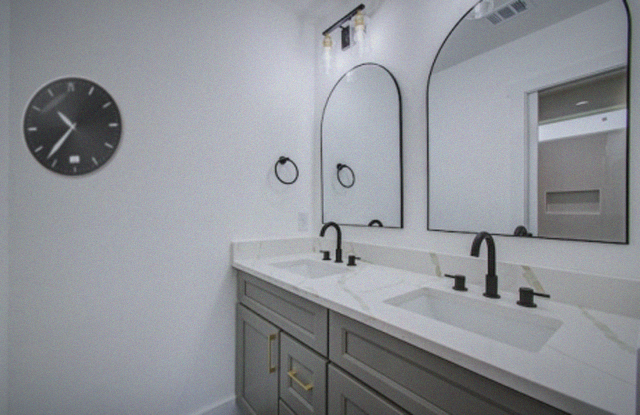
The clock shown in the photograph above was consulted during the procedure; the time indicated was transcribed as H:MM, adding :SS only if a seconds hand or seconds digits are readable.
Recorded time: 10:37
